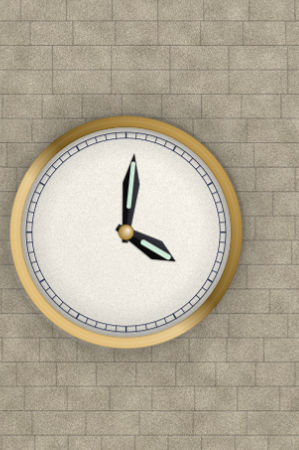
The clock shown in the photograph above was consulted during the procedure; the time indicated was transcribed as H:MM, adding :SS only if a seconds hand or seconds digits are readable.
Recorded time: 4:01
